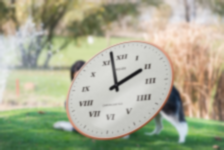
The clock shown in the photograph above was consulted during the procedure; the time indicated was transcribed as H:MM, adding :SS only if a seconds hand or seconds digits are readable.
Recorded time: 1:57
